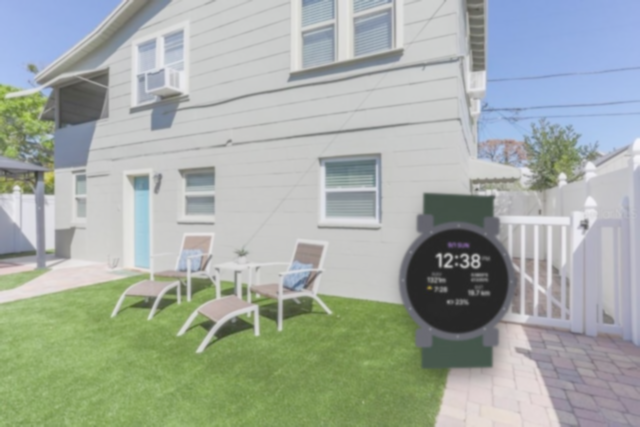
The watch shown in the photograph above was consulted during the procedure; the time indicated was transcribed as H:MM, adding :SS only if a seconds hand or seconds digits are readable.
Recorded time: 12:38
